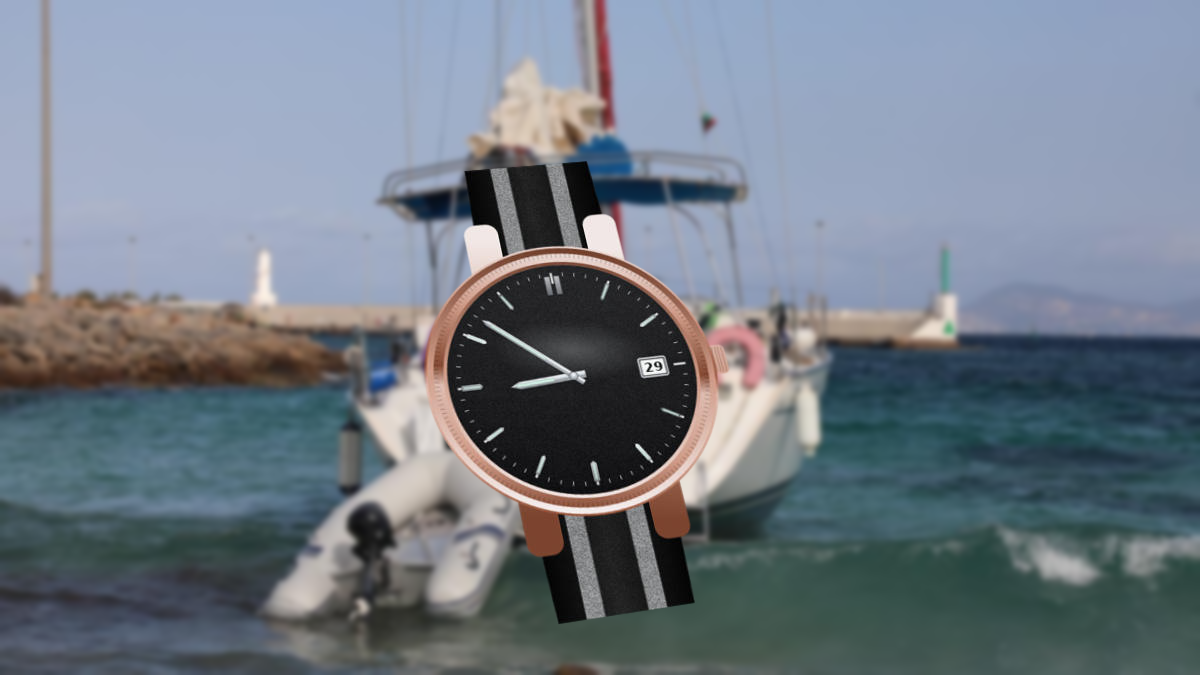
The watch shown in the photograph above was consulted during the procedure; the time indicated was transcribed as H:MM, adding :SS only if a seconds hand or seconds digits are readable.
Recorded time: 8:52
